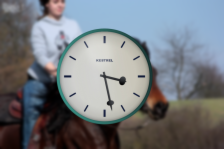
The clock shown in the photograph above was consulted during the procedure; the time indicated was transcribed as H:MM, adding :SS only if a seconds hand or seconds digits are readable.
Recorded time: 3:28
